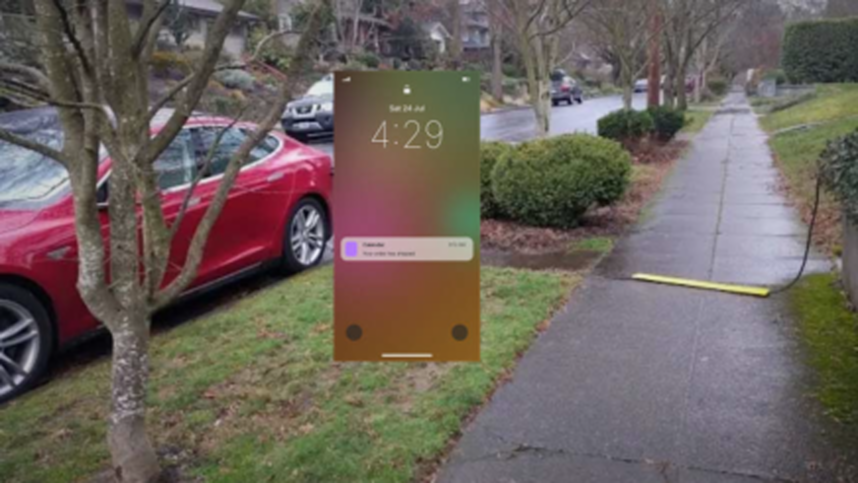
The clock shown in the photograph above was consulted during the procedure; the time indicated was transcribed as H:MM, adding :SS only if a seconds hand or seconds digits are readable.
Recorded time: 4:29
